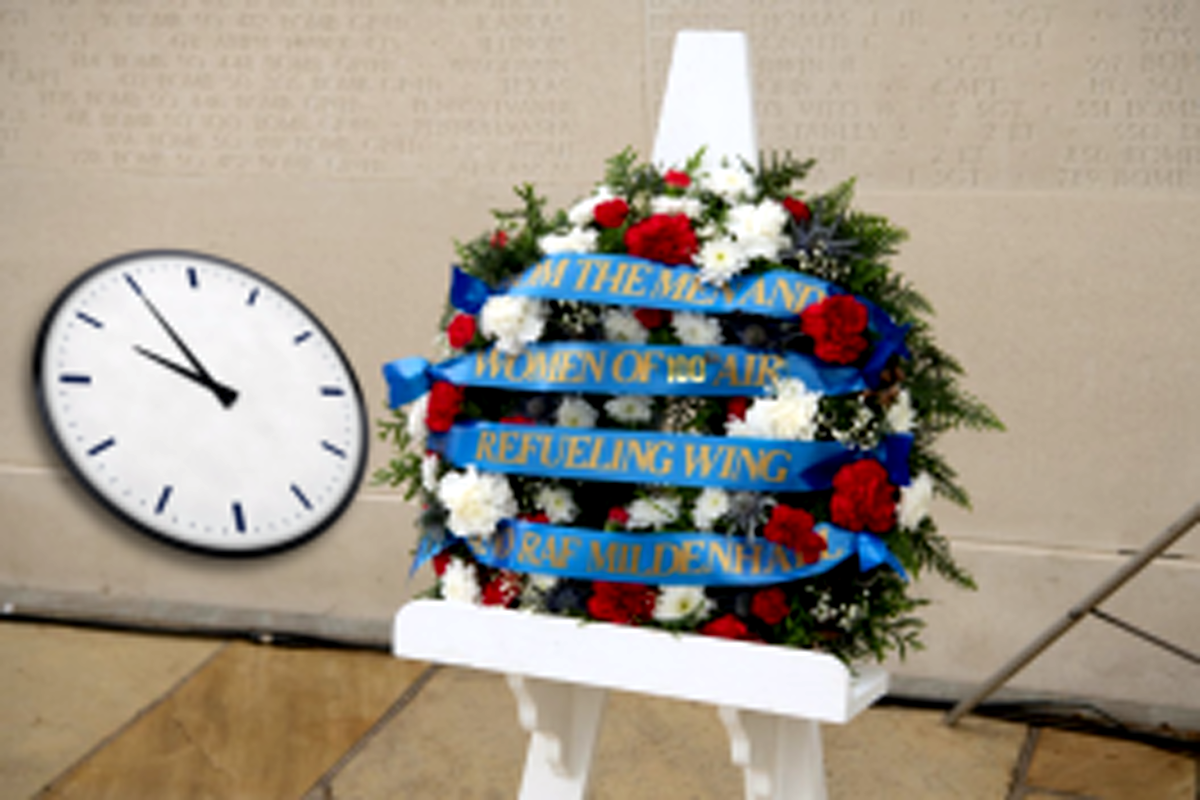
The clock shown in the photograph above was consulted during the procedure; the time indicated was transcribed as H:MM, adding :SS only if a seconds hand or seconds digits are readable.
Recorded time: 9:55
